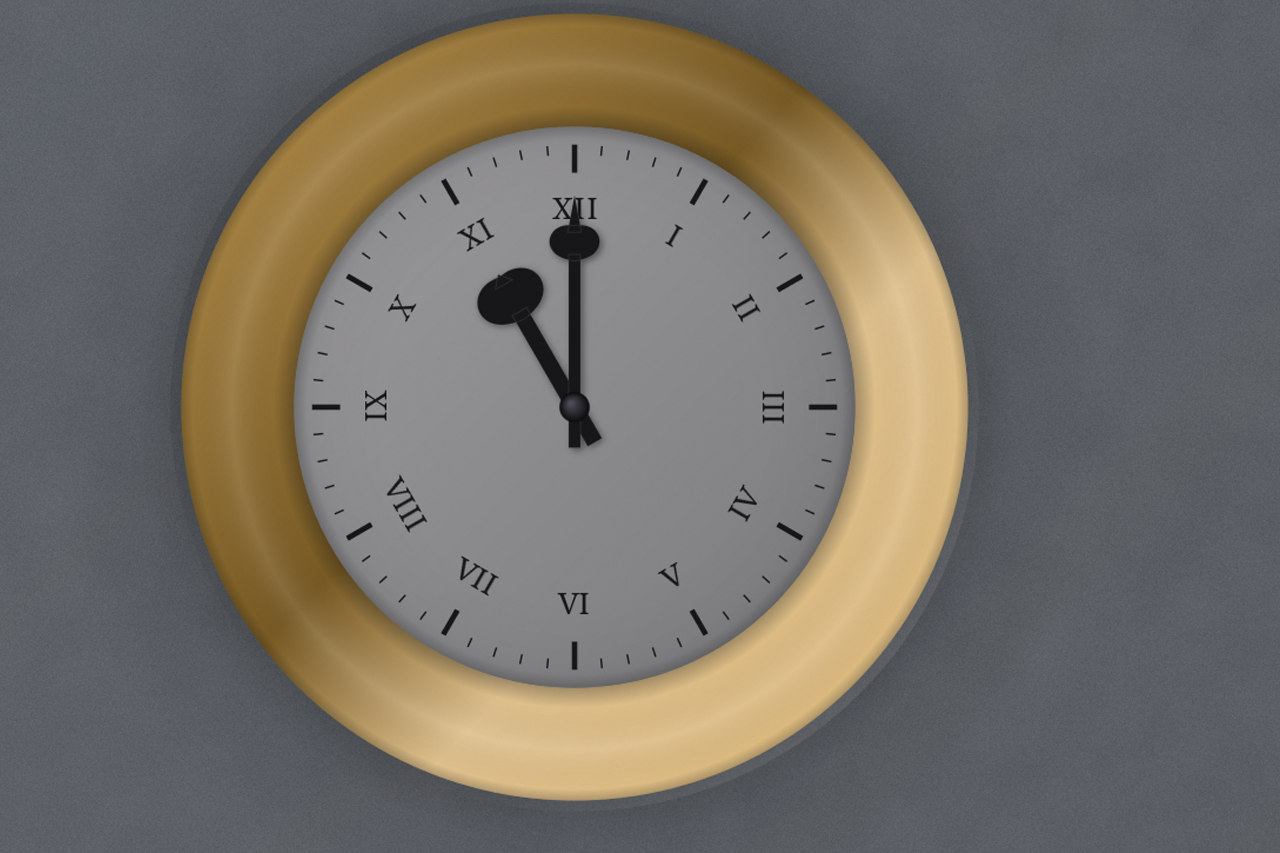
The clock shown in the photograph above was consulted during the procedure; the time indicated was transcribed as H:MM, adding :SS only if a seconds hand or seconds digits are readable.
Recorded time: 11:00
